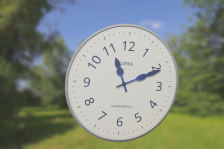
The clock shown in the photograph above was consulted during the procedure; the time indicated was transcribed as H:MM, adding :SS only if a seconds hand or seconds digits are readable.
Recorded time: 11:11
